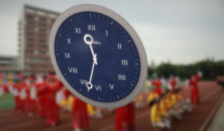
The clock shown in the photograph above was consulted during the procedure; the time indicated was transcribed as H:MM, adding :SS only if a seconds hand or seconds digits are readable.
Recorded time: 11:33
